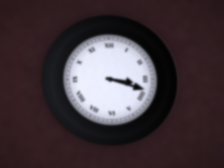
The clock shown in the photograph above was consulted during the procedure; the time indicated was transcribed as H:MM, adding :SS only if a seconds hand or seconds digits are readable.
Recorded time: 3:18
